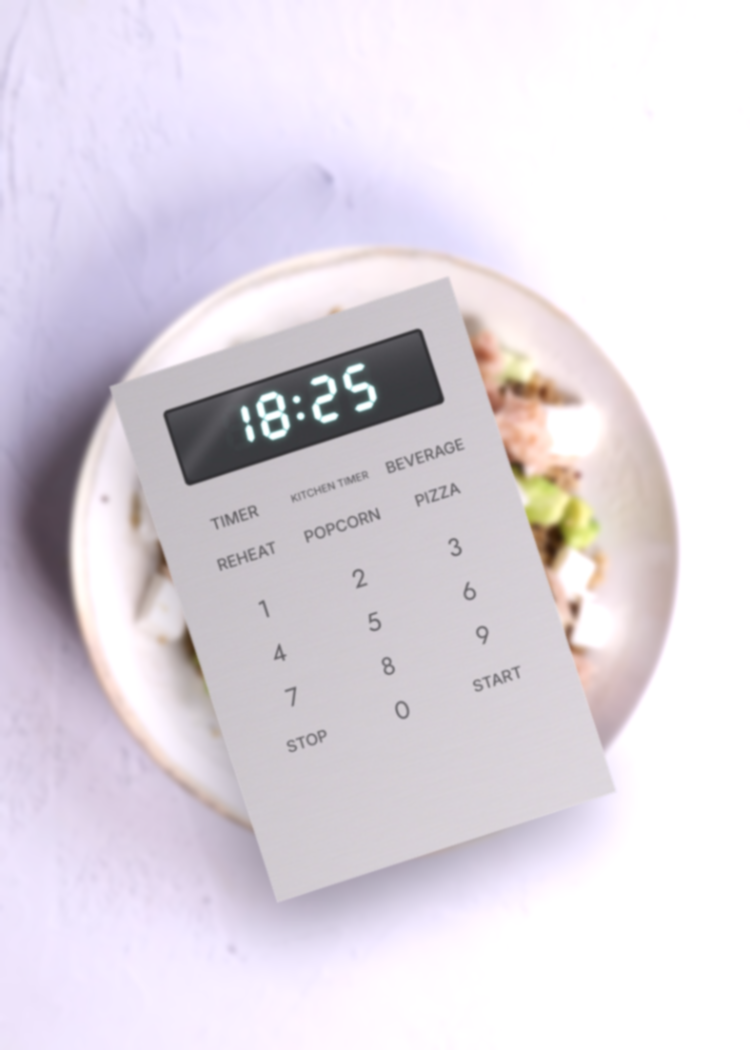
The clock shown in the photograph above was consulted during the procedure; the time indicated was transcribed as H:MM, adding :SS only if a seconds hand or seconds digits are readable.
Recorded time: 18:25
